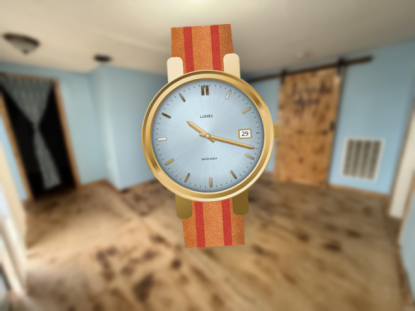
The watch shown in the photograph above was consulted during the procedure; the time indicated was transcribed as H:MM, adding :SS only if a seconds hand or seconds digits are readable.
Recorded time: 10:18
